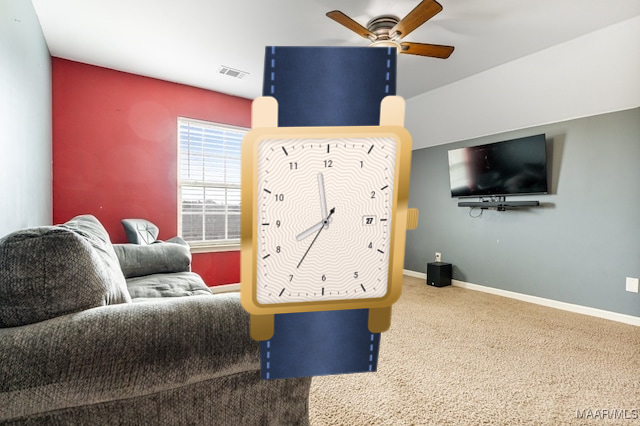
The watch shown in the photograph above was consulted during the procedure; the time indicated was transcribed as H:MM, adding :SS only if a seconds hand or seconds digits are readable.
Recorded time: 7:58:35
